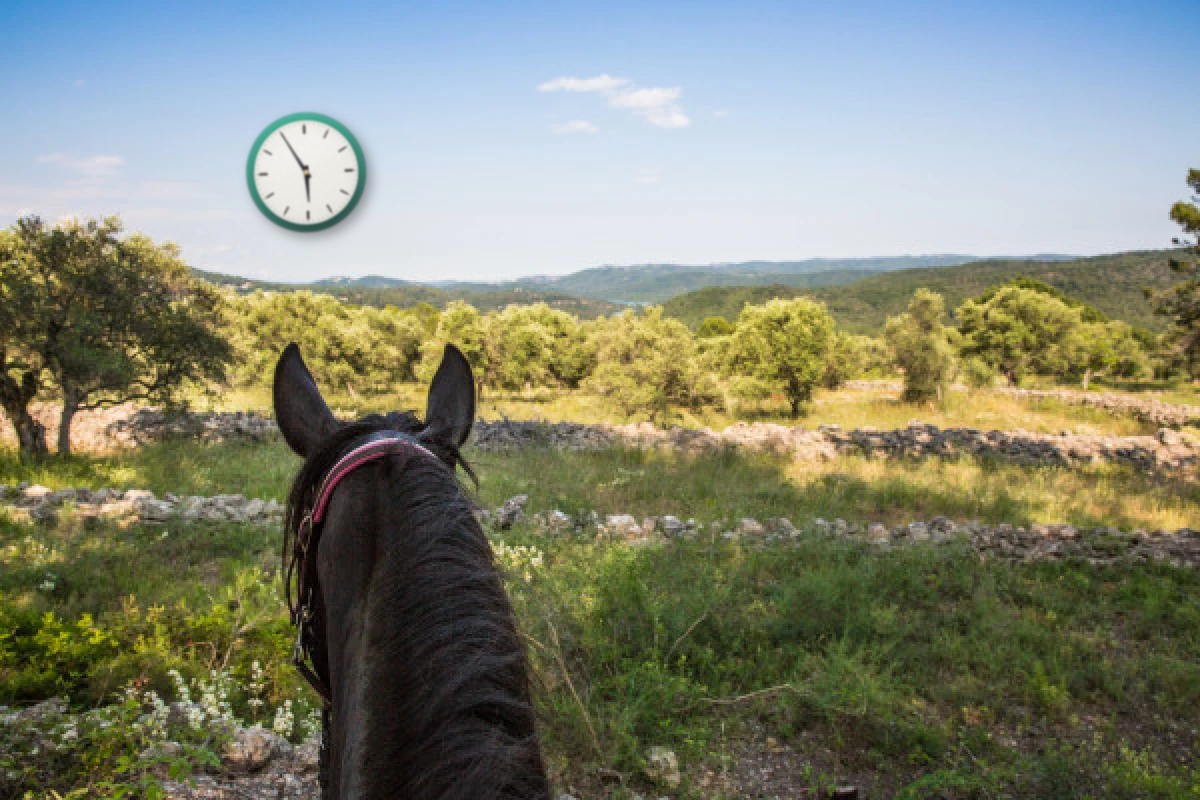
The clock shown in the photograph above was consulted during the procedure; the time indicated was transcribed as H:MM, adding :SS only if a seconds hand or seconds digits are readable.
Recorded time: 5:55
